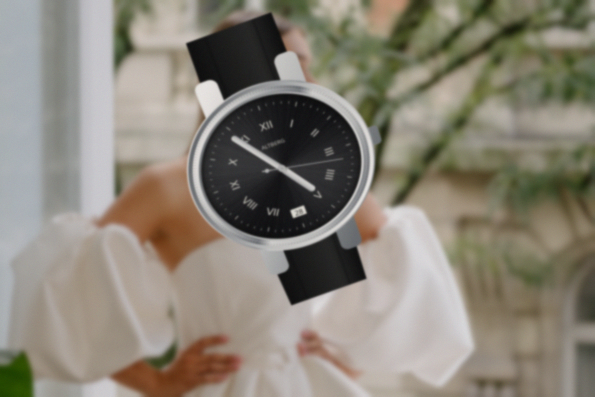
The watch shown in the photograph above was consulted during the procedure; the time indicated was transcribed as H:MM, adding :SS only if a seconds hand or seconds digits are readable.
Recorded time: 4:54:17
